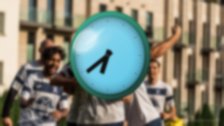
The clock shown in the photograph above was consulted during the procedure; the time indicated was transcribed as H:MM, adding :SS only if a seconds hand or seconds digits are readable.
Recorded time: 6:39
